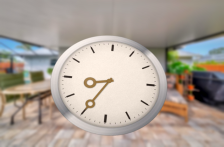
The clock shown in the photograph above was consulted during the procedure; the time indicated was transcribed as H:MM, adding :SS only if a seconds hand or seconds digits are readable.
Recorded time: 8:35
